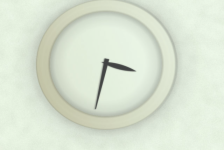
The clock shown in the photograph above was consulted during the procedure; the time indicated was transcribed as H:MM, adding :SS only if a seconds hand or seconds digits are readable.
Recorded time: 3:32
